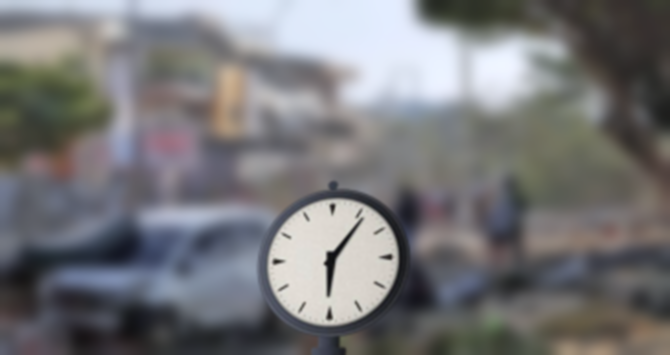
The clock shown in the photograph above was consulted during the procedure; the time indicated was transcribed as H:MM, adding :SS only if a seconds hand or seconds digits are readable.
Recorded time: 6:06
